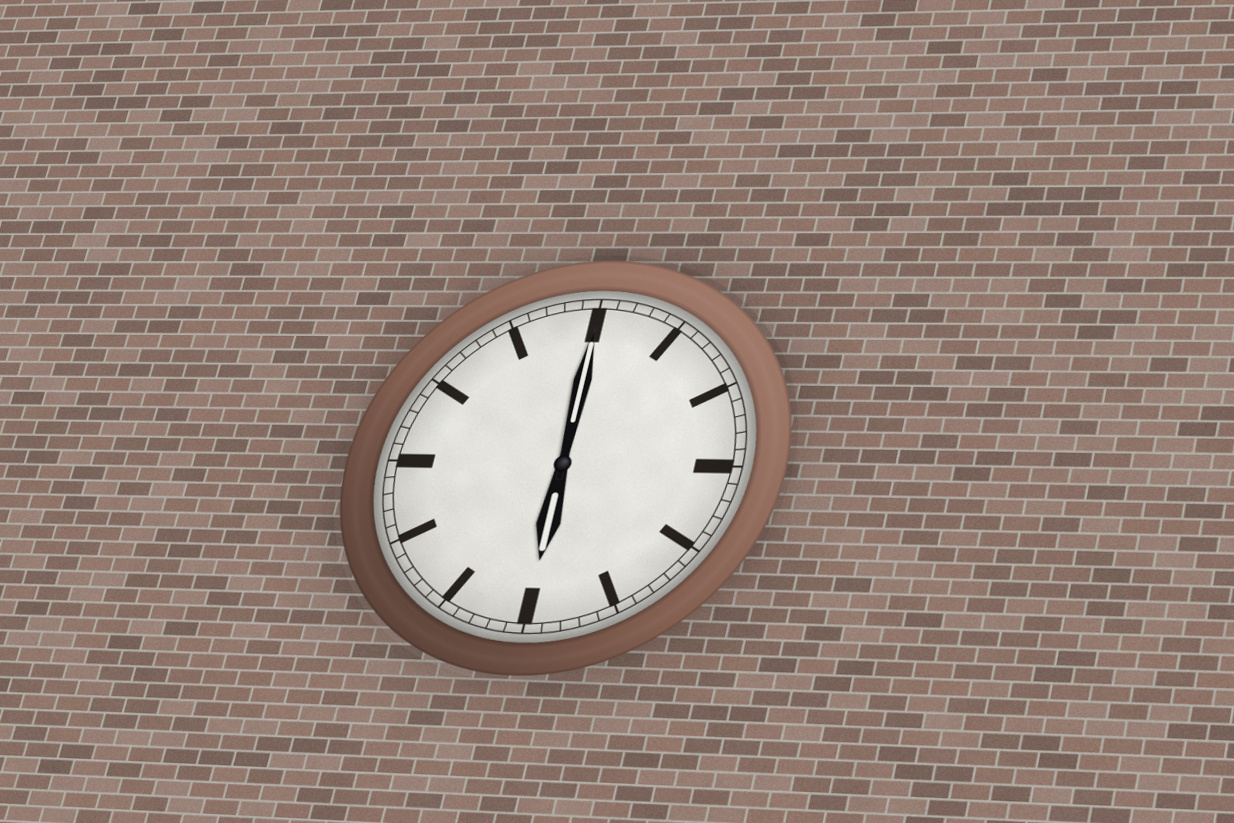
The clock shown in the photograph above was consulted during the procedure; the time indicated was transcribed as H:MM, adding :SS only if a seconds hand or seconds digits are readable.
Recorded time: 6:00
